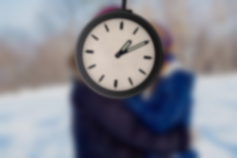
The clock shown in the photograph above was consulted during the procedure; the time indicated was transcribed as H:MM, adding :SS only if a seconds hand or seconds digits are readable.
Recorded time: 1:10
